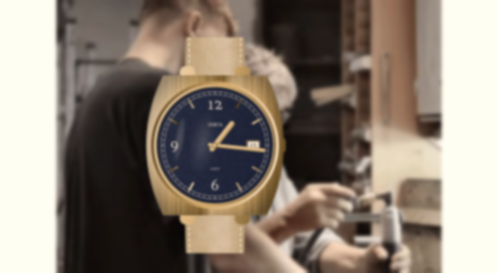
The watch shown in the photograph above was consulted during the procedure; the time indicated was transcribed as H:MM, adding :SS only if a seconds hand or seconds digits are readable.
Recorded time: 1:16
